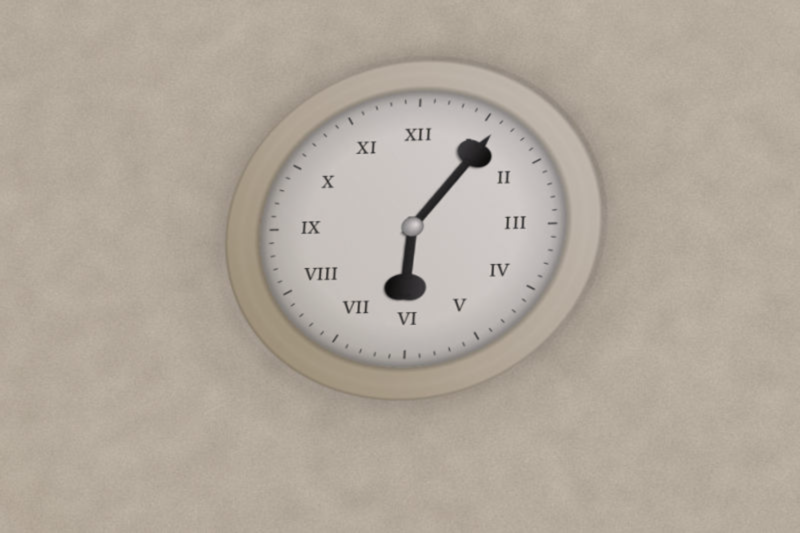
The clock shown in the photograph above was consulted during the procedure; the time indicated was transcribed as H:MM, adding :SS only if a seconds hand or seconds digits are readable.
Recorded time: 6:06
